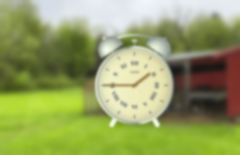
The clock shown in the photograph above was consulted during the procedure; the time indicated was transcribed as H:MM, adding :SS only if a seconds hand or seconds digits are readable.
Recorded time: 1:45
